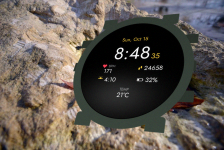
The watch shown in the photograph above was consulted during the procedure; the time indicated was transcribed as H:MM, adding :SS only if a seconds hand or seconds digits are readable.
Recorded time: 8:48:35
